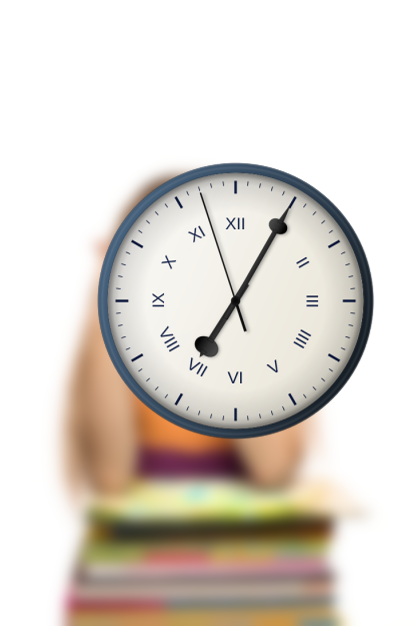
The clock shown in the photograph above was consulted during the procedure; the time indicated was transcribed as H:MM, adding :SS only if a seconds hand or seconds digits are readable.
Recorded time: 7:04:57
